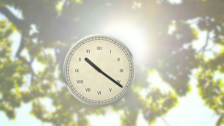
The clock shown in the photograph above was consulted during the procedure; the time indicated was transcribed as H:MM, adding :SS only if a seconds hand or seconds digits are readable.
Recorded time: 10:21
